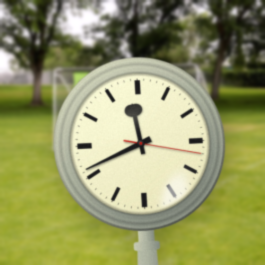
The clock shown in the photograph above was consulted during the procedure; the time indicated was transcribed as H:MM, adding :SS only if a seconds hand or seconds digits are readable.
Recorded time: 11:41:17
